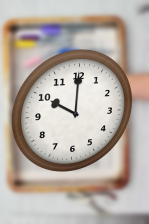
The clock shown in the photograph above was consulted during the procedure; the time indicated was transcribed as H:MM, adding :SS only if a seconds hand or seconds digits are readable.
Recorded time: 10:00
